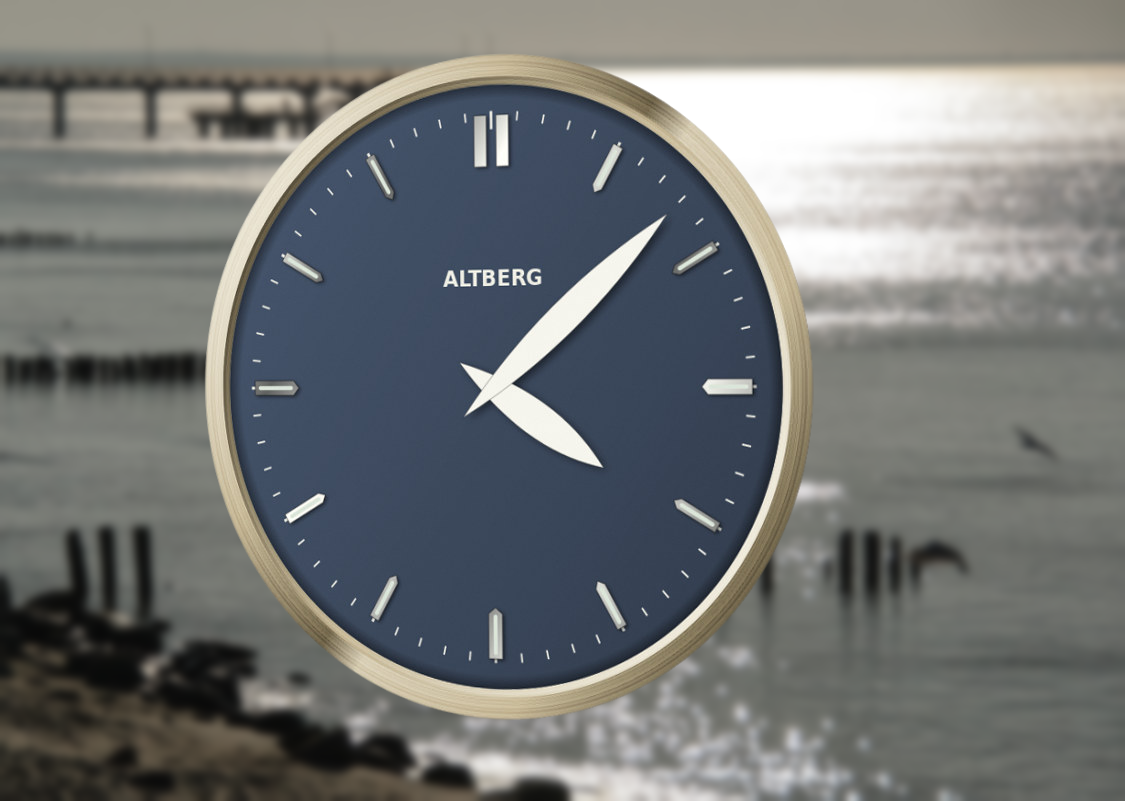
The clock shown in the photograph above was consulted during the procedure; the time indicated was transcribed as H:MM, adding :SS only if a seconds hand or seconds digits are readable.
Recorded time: 4:08
